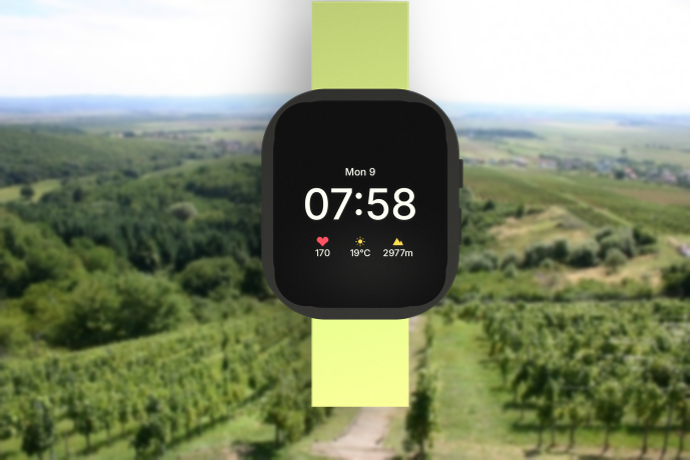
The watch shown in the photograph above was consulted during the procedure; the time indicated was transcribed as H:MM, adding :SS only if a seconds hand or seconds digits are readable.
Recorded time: 7:58
